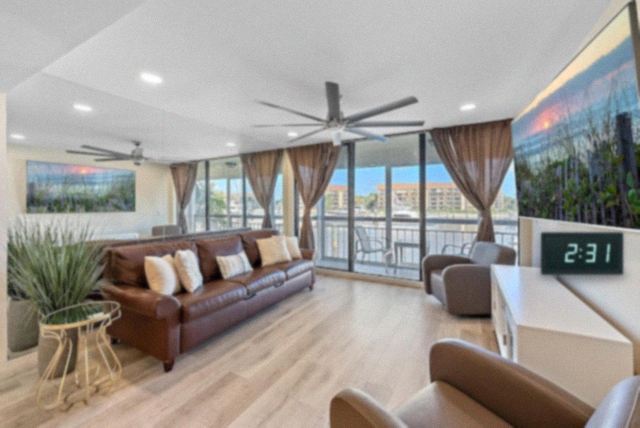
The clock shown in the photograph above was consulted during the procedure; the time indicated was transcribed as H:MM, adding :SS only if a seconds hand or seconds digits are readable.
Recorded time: 2:31
